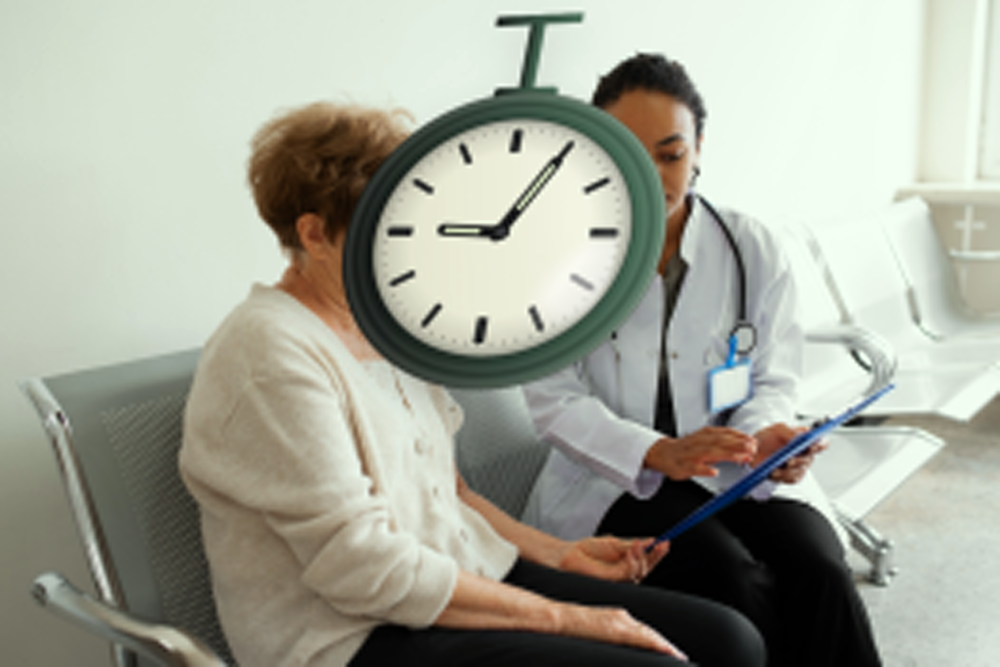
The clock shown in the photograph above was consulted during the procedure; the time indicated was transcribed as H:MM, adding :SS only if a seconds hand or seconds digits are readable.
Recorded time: 9:05
